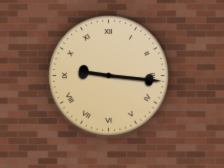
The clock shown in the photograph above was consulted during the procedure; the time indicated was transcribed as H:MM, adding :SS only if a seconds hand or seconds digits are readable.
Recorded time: 9:16
